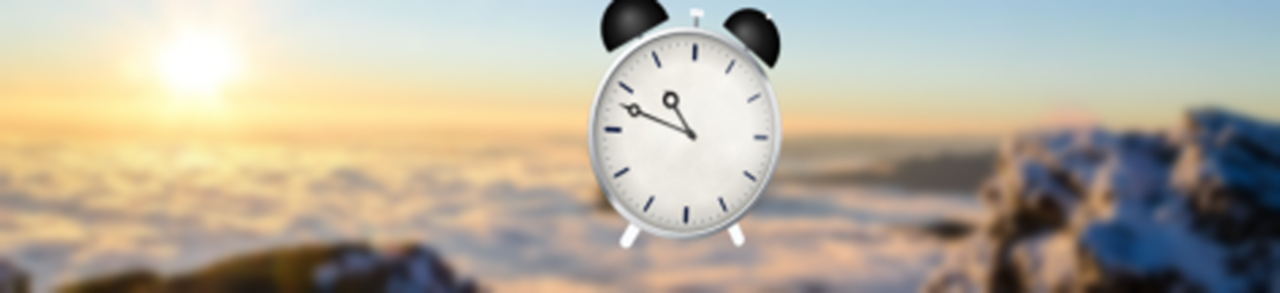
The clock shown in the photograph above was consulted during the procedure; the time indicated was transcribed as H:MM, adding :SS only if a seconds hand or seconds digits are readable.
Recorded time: 10:48
